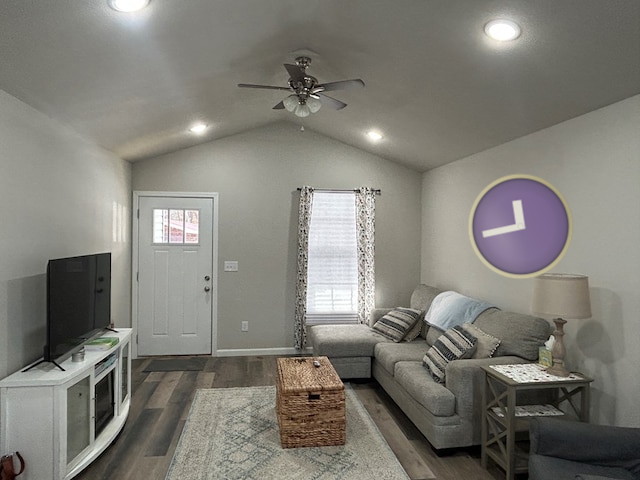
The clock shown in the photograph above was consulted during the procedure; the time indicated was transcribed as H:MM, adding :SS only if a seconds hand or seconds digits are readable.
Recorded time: 11:43
